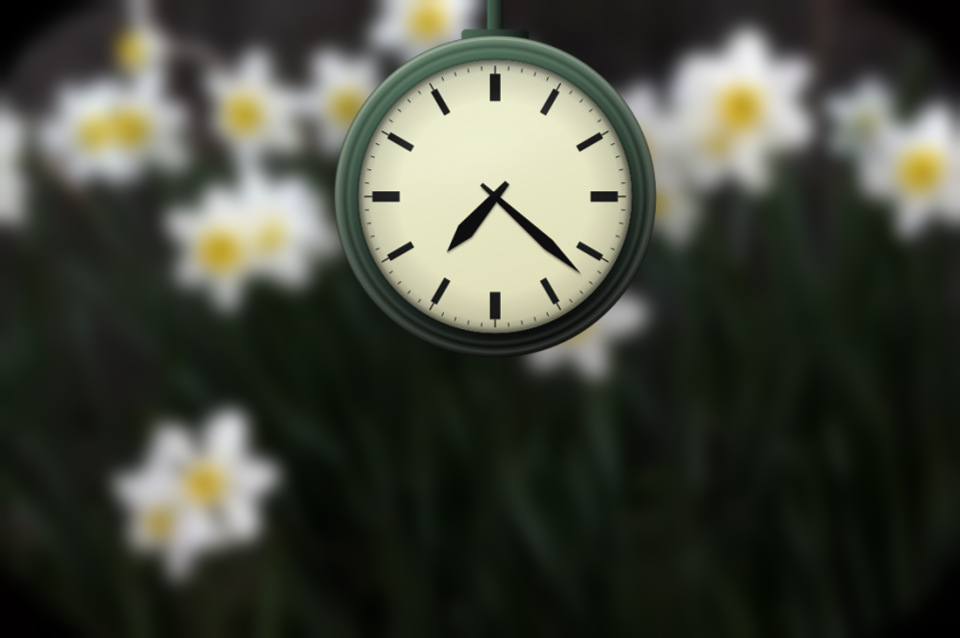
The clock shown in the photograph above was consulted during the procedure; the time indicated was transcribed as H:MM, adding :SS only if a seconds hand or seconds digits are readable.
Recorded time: 7:22
